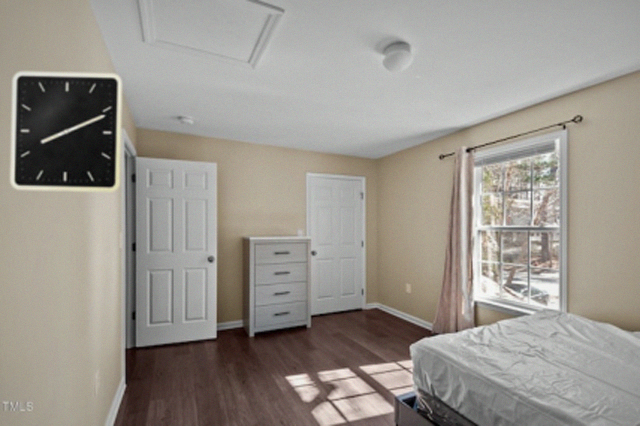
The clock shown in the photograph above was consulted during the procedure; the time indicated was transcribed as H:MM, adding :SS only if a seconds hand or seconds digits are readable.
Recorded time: 8:11
